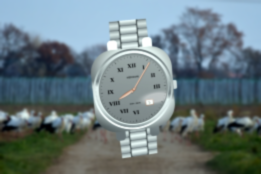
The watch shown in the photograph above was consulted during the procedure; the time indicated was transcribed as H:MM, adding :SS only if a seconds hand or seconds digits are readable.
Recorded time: 8:06
